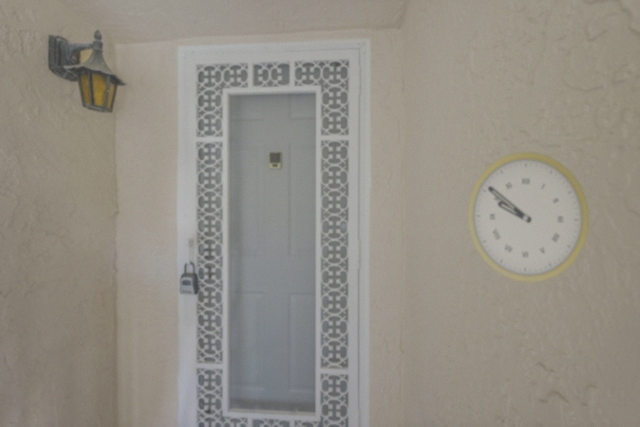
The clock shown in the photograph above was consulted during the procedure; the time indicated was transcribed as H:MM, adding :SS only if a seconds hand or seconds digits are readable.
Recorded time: 9:51
